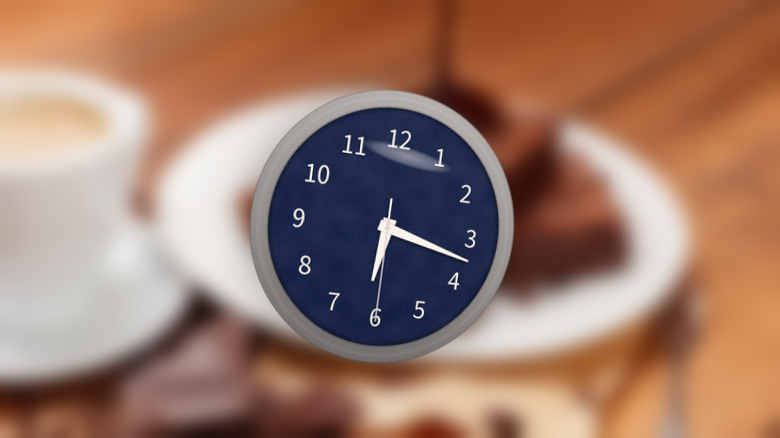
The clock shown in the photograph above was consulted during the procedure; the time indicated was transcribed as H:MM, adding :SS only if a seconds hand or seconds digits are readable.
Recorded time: 6:17:30
